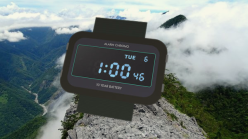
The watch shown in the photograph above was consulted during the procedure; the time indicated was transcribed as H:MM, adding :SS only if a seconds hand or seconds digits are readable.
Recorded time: 1:00:46
